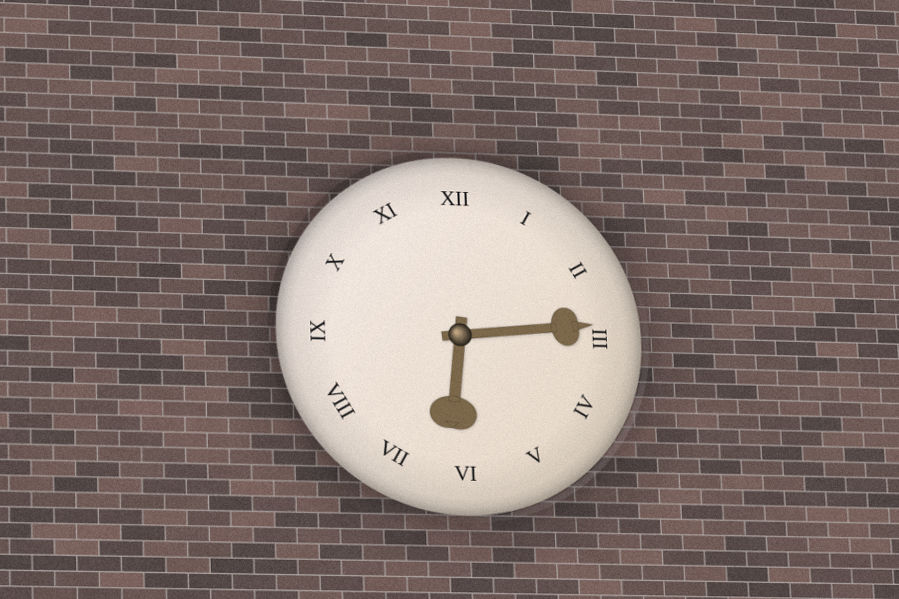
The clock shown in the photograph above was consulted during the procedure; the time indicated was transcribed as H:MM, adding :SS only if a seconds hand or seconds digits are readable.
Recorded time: 6:14
